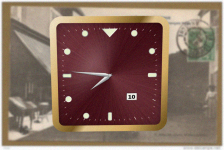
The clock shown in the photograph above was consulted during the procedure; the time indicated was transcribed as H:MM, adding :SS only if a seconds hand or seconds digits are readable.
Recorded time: 7:46
